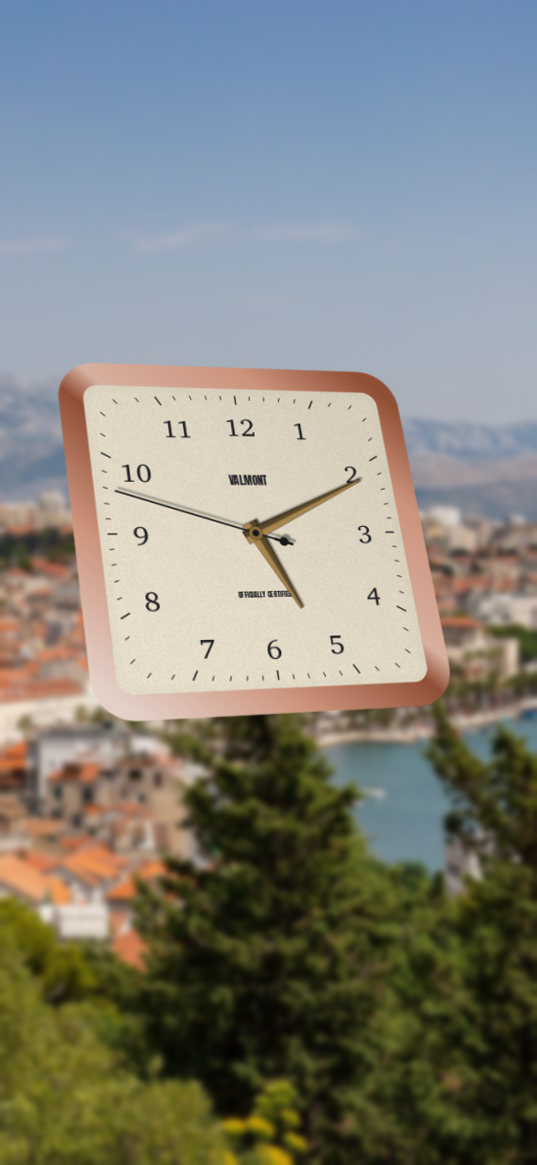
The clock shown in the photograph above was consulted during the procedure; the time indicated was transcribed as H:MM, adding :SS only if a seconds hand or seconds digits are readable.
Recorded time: 5:10:48
